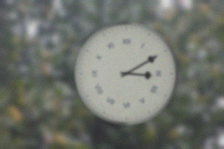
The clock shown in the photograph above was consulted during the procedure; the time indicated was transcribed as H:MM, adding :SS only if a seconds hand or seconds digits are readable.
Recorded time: 3:10
